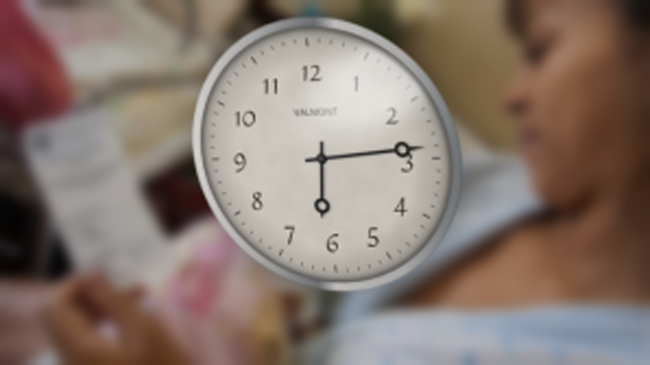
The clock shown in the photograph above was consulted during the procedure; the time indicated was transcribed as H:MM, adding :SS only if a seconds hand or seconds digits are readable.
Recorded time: 6:14
